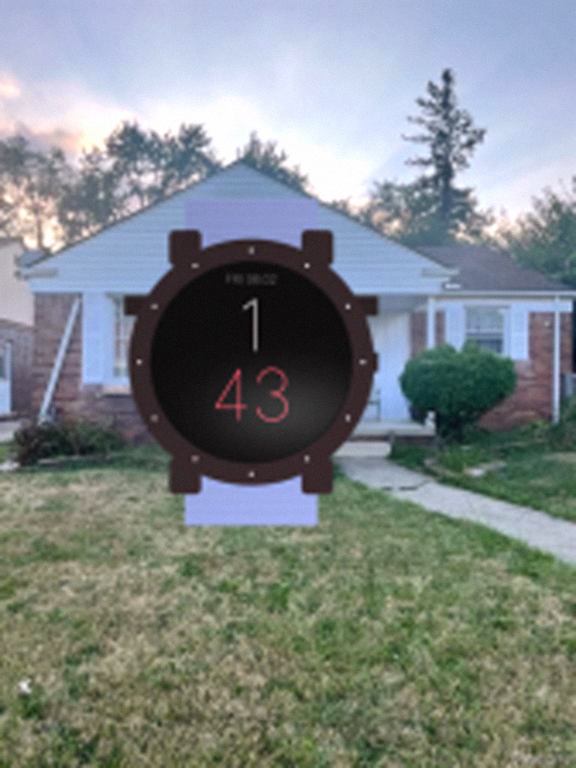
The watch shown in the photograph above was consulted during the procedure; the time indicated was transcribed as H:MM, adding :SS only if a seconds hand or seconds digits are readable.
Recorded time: 1:43
